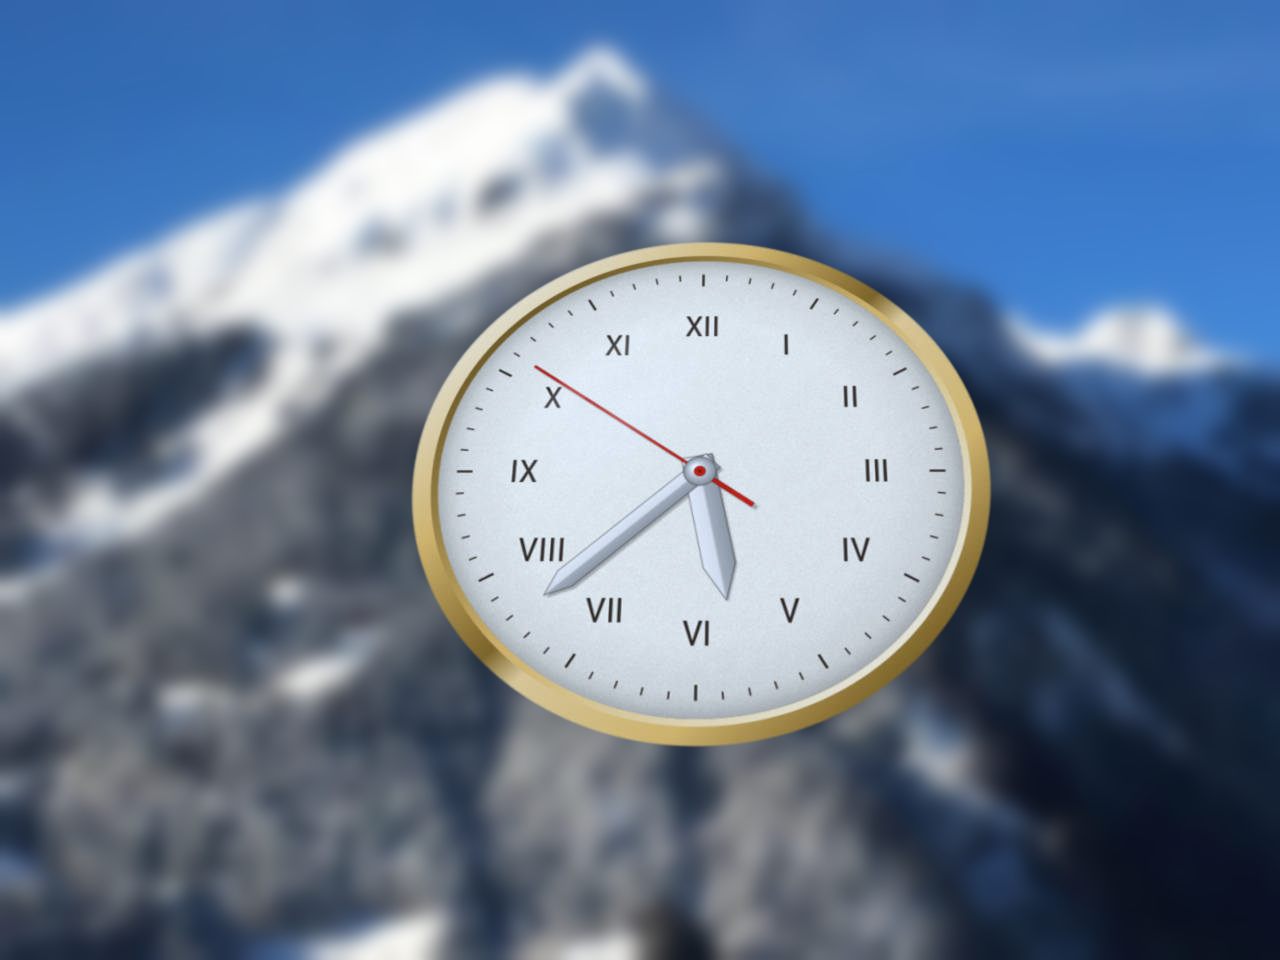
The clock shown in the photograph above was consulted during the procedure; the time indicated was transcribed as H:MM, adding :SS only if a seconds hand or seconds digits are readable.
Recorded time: 5:37:51
